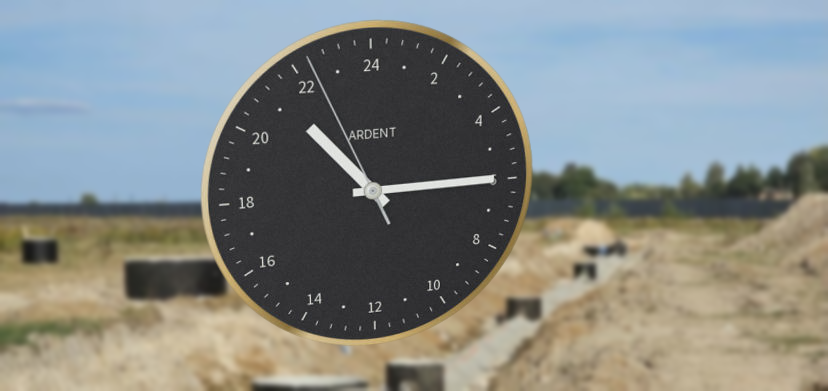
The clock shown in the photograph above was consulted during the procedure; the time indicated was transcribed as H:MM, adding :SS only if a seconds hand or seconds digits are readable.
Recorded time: 21:14:56
